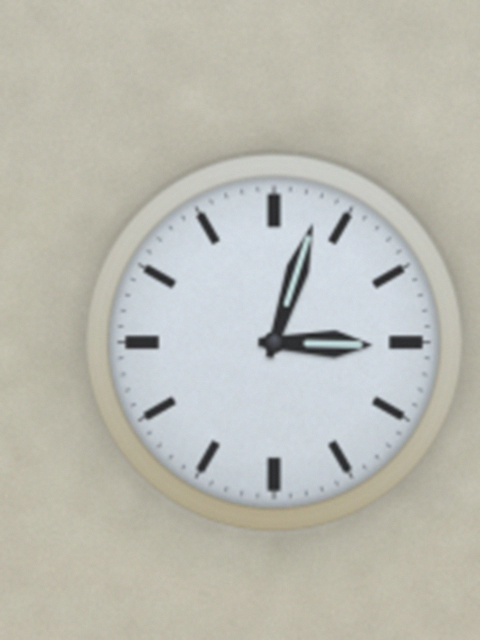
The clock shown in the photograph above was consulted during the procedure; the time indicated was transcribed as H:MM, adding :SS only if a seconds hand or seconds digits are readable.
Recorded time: 3:03
